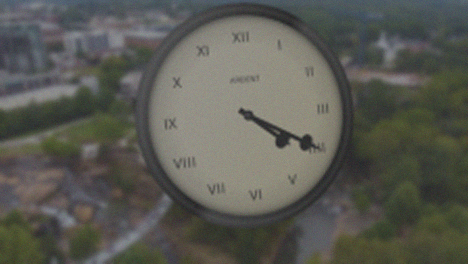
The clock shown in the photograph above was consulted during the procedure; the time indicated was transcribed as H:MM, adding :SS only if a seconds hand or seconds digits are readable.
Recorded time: 4:20
